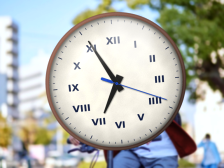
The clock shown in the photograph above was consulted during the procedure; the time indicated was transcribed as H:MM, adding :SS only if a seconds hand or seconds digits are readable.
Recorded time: 6:55:19
